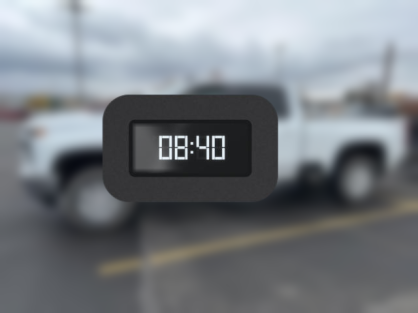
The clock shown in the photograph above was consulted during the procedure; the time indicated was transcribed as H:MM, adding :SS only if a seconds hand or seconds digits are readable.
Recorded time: 8:40
